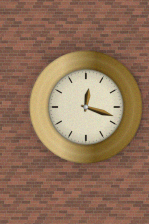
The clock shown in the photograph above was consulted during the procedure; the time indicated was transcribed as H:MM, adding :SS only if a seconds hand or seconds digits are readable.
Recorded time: 12:18
